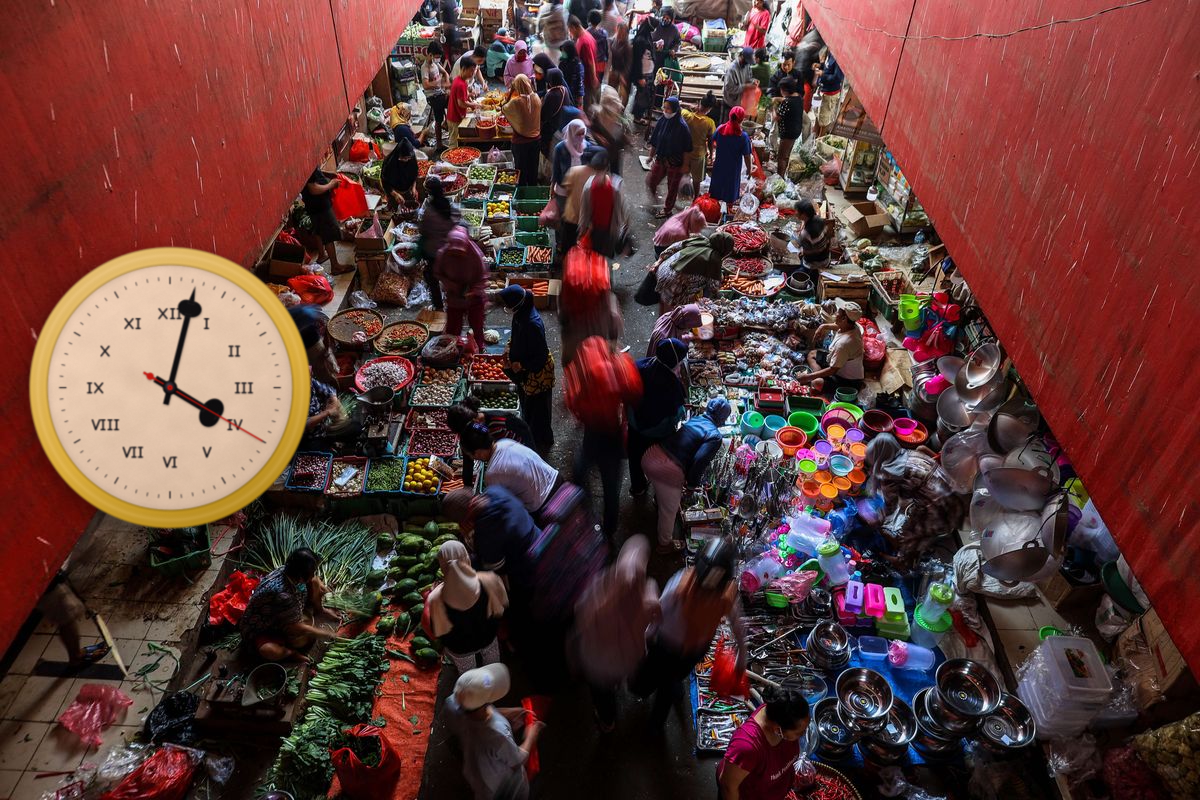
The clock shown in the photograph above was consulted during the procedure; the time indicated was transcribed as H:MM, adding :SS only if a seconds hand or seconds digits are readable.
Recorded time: 4:02:20
